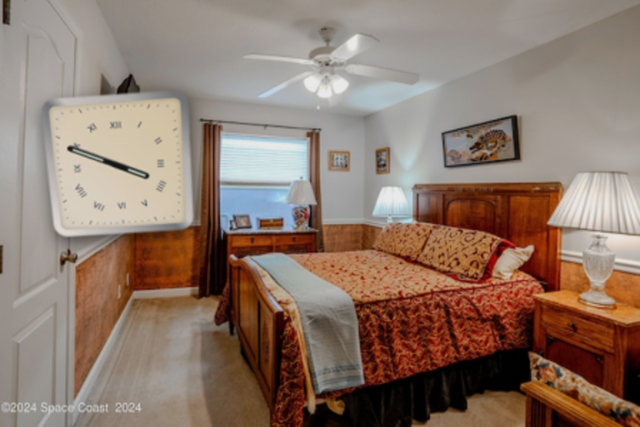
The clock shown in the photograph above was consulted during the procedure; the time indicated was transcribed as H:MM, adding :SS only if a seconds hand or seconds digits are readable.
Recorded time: 3:49
